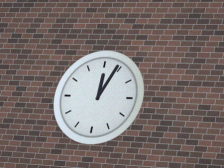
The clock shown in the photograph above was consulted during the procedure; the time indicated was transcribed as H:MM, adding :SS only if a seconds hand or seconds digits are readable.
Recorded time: 12:04
